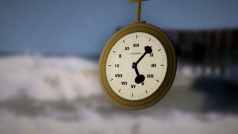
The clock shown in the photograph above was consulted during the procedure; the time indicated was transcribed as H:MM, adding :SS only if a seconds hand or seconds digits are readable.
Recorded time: 5:07
